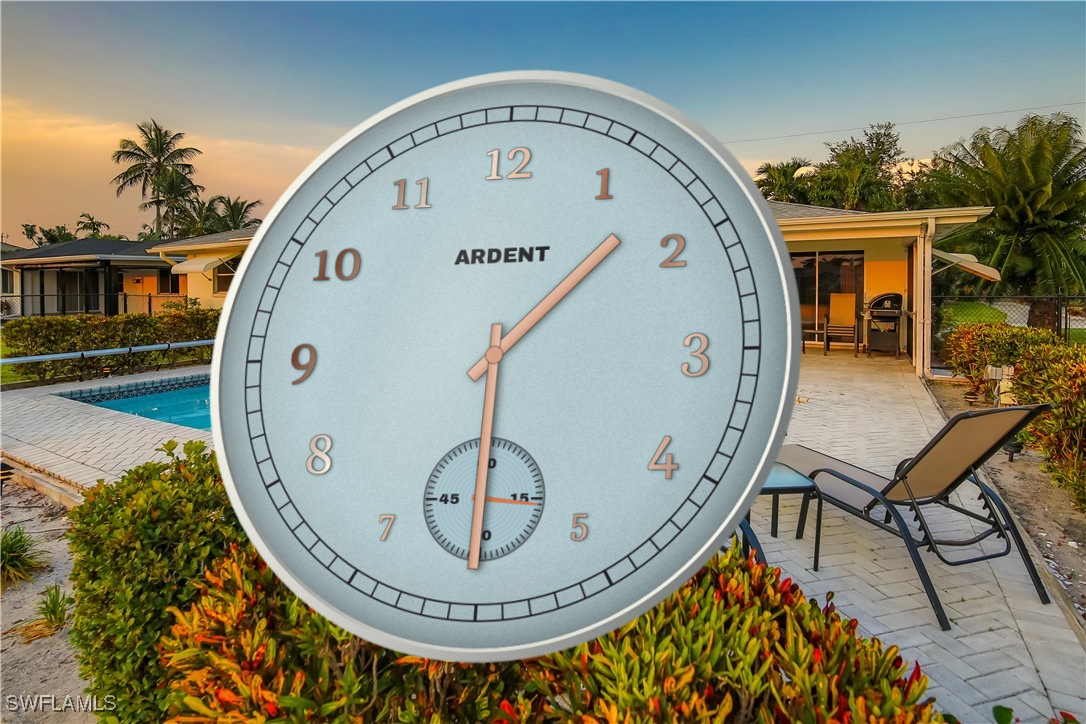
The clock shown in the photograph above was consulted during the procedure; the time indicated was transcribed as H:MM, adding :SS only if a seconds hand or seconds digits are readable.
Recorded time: 1:30:16
